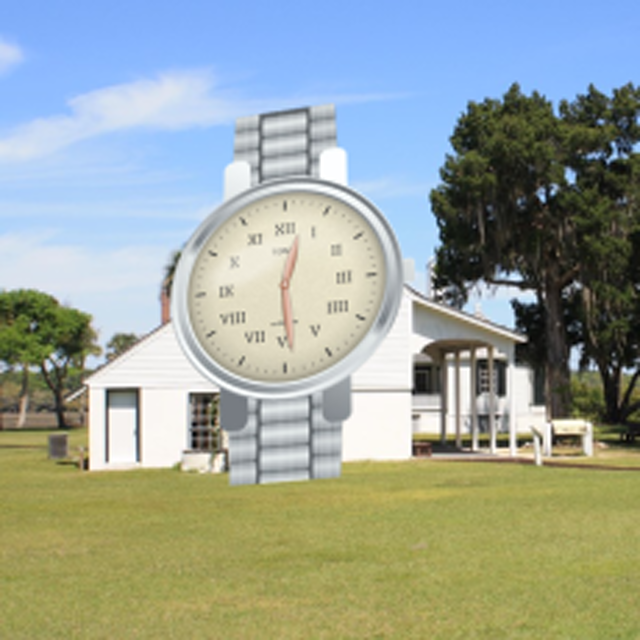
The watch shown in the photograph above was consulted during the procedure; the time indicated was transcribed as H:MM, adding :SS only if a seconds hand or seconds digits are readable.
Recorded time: 12:29
